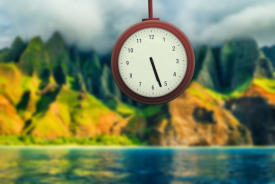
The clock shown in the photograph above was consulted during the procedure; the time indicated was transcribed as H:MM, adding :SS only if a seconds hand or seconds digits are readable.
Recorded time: 5:27
